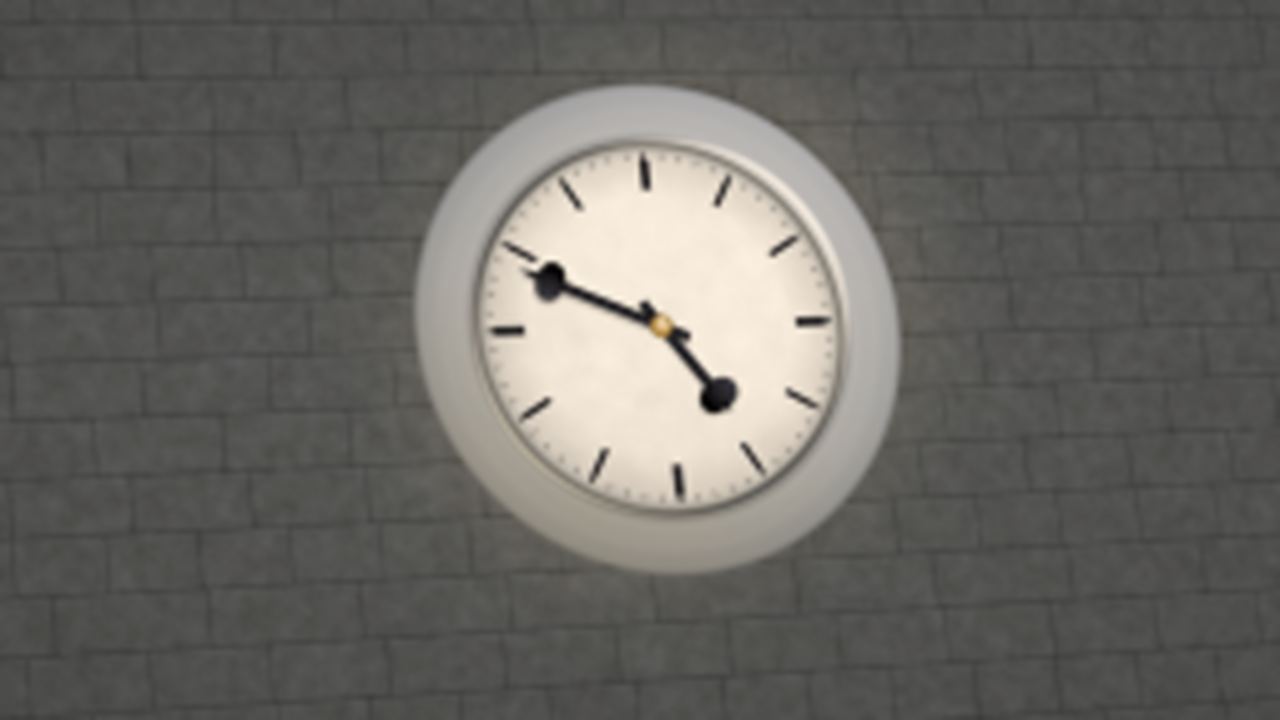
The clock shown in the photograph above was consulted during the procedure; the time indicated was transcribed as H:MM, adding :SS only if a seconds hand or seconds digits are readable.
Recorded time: 4:49
